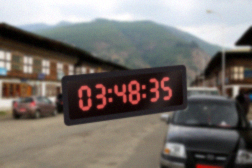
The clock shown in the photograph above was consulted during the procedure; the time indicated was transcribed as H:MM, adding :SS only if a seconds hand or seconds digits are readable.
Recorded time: 3:48:35
